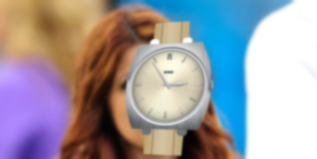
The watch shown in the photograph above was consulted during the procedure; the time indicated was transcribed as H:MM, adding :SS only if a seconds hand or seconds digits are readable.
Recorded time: 2:54
